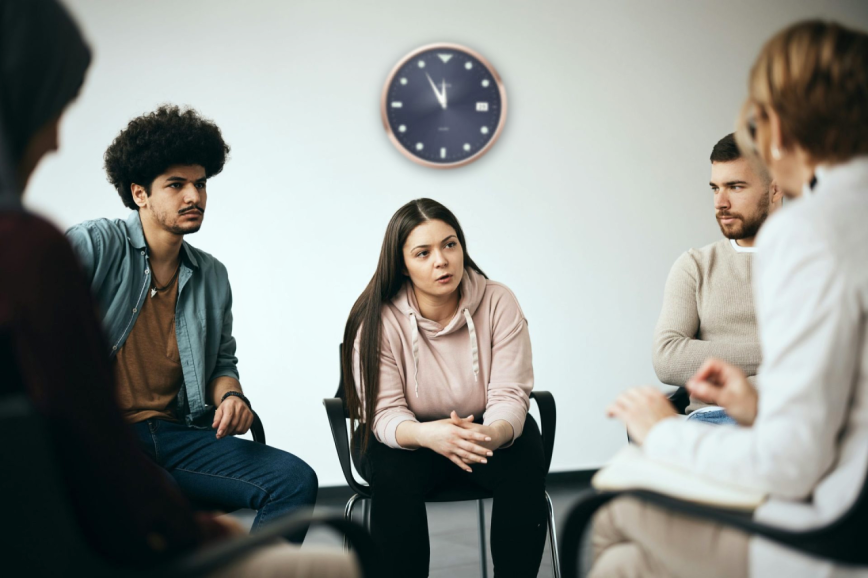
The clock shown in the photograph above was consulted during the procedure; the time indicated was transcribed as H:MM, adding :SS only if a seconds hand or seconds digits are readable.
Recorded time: 11:55
